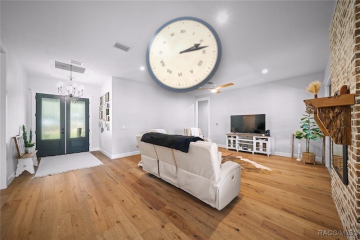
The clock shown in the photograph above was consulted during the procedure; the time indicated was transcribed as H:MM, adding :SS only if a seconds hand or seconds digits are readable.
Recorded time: 2:13
